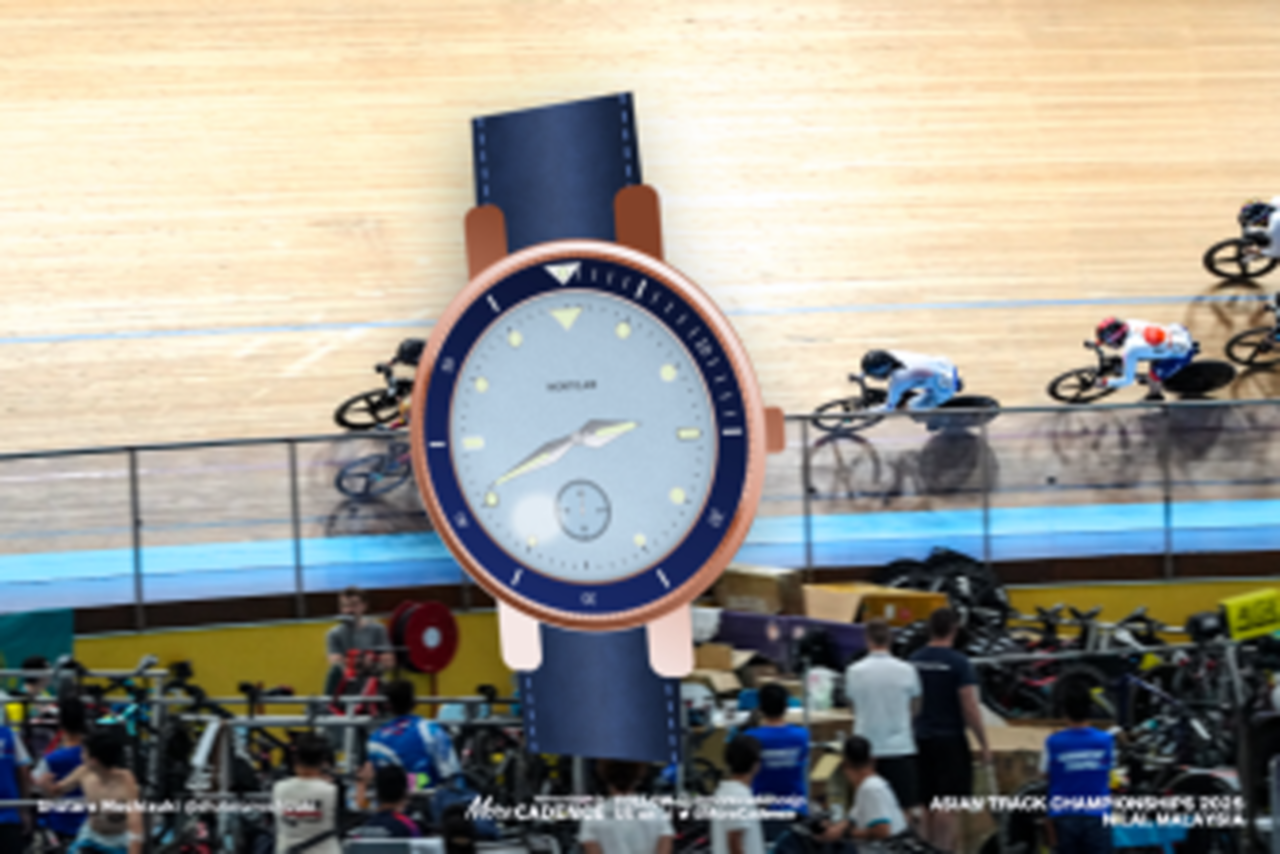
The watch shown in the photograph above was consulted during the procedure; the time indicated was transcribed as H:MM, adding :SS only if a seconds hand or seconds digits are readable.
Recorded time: 2:41
